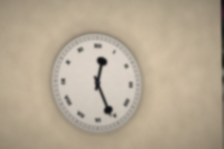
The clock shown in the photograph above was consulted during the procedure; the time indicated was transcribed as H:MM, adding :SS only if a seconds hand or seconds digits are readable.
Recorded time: 12:26
